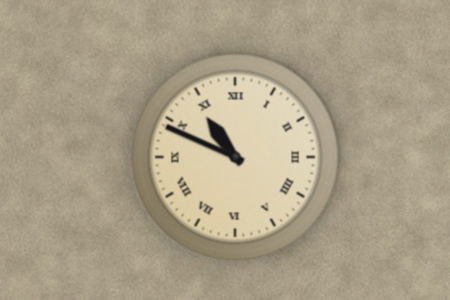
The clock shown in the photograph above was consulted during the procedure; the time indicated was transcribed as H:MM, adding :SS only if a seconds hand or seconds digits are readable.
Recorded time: 10:49
